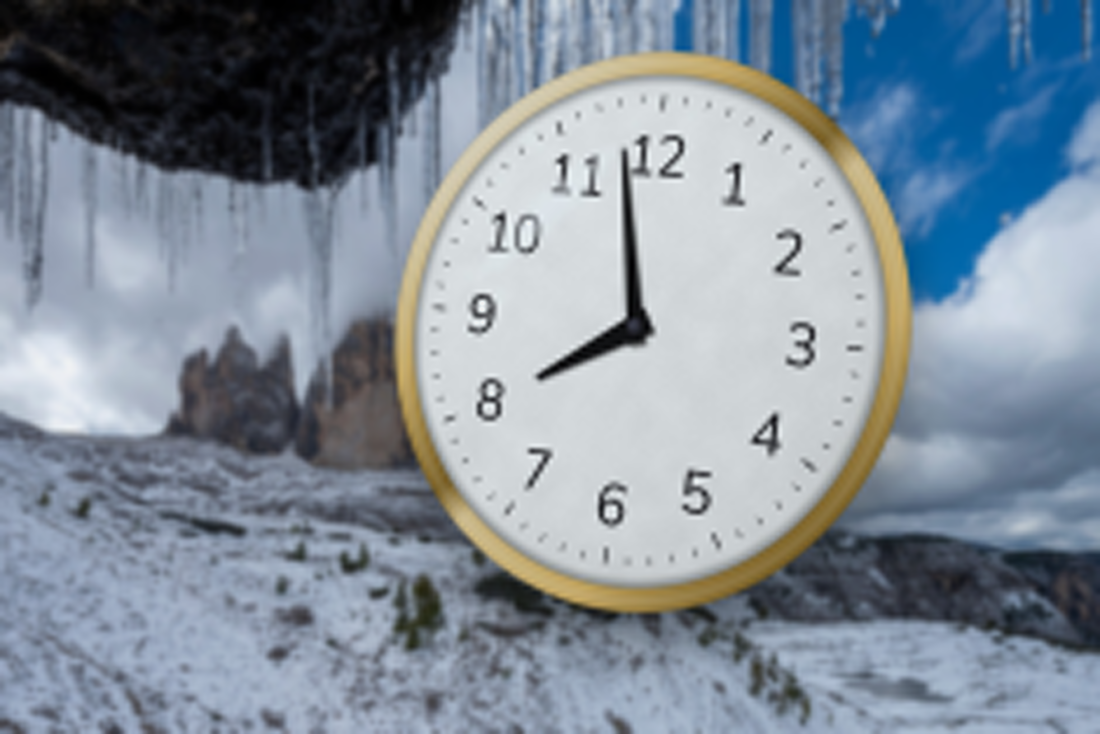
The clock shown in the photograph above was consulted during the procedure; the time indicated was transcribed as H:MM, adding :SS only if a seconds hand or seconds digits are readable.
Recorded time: 7:58
